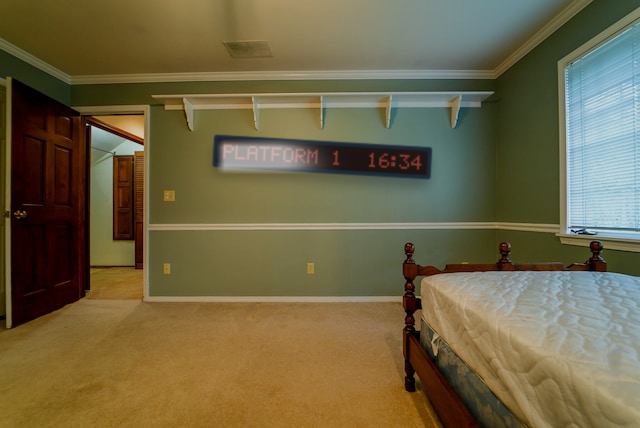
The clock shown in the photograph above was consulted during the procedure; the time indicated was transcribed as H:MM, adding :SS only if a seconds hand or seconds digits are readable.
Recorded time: 16:34
